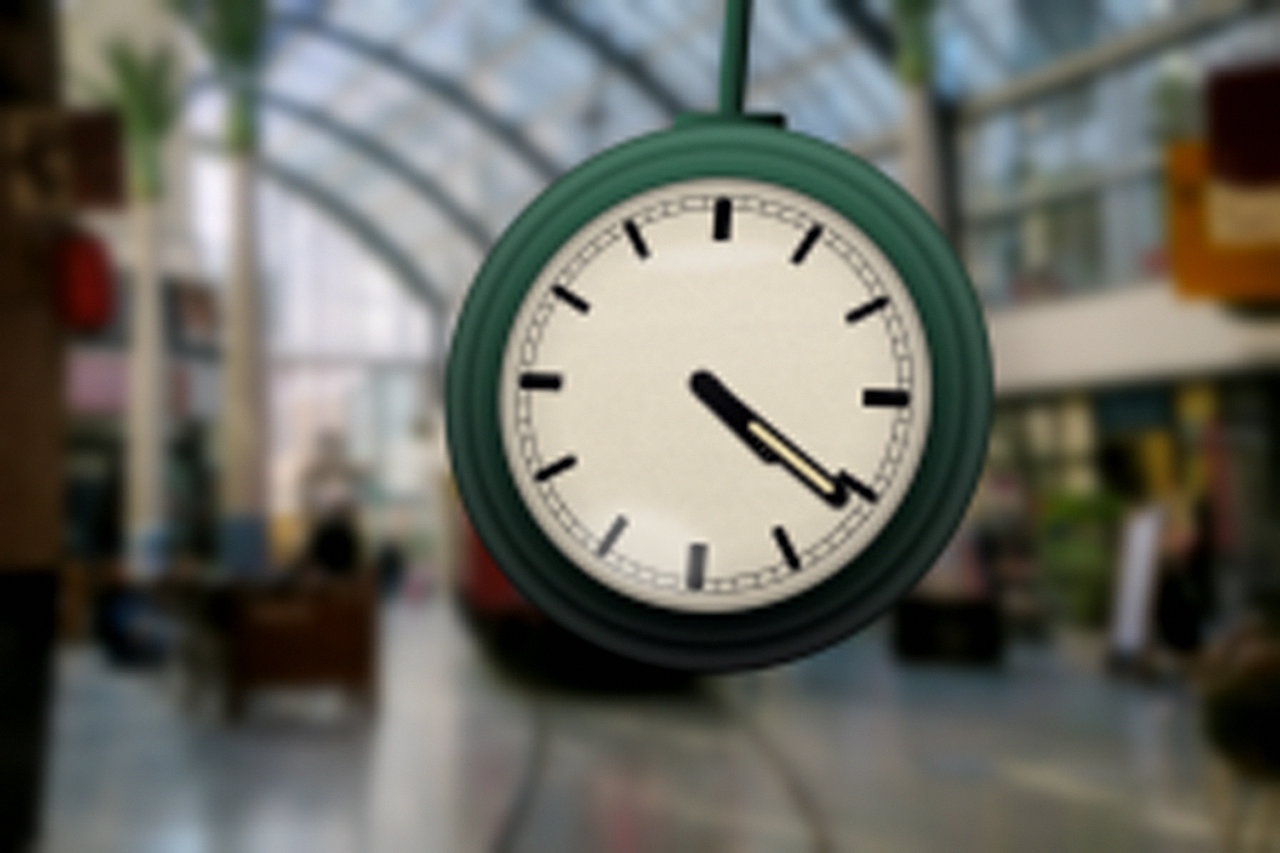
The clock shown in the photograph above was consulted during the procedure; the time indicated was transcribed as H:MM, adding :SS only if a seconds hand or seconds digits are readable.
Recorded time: 4:21
